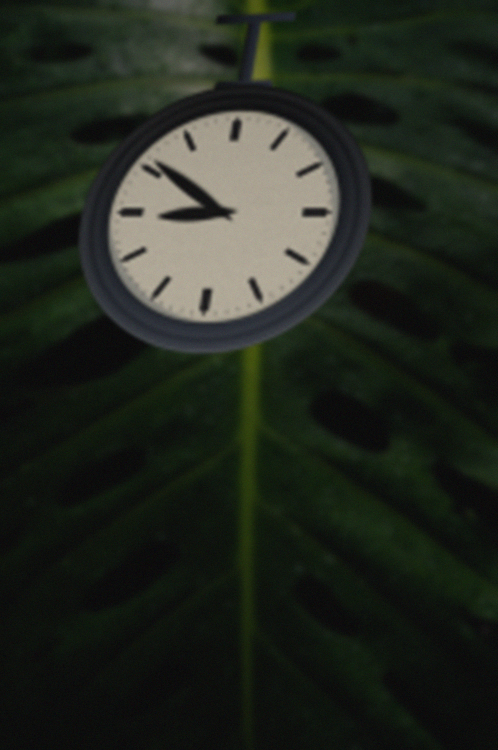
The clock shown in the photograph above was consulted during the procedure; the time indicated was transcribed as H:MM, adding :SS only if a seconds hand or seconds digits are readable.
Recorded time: 8:51
